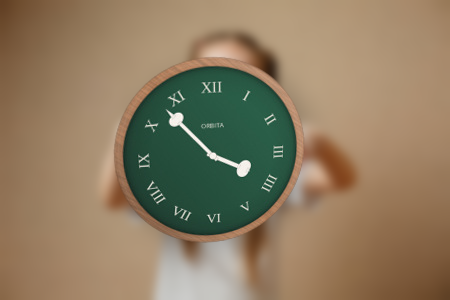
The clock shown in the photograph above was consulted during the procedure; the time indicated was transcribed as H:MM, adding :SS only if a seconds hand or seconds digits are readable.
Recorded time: 3:53
